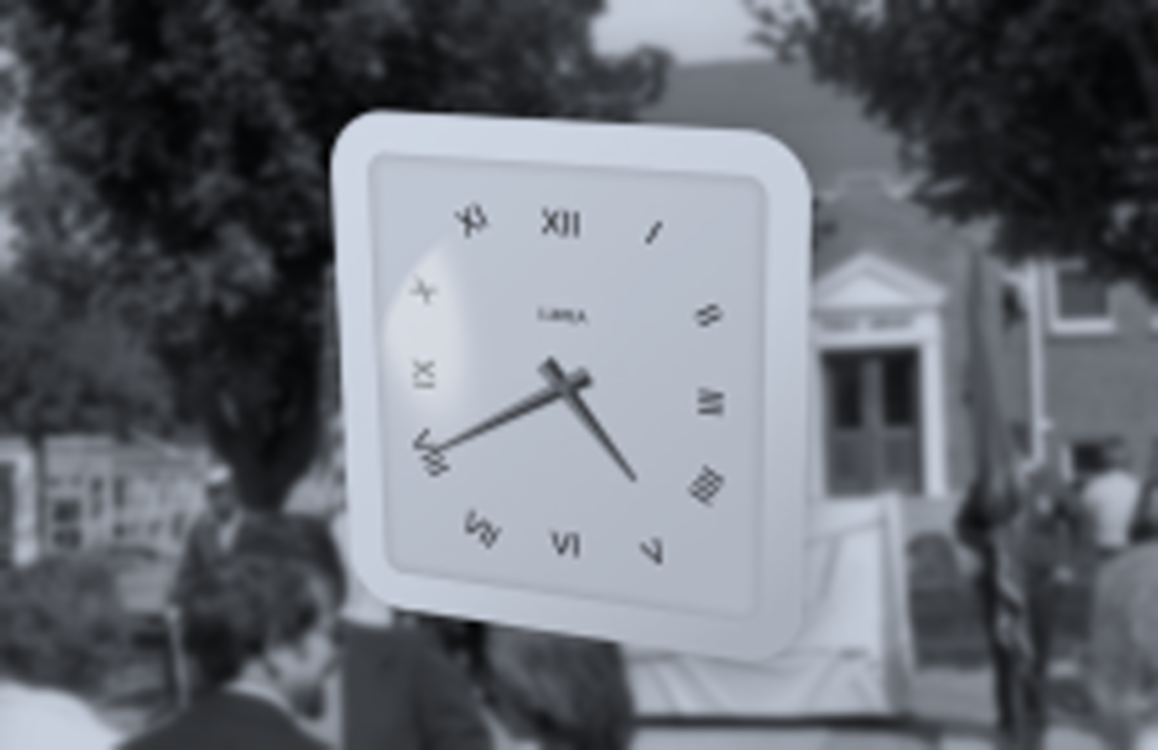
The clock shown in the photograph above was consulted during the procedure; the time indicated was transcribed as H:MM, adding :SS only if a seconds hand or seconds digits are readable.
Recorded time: 4:40
